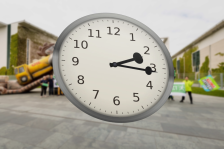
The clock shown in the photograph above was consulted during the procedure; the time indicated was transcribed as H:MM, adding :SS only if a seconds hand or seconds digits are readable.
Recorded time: 2:16
